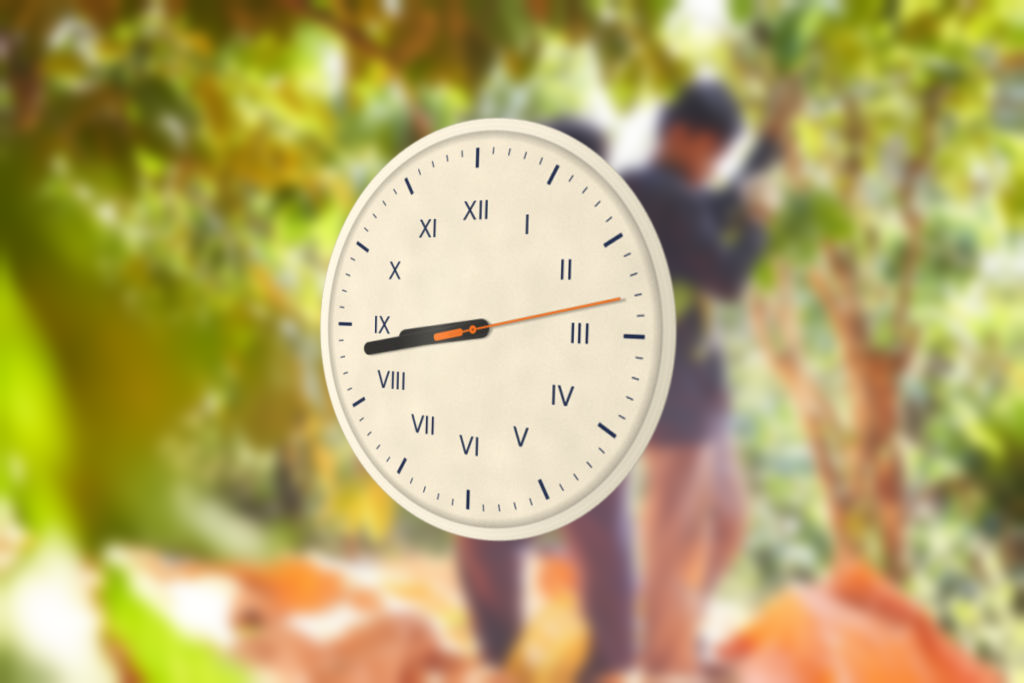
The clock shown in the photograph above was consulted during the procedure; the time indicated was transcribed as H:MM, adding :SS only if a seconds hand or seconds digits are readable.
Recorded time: 8:43:13
